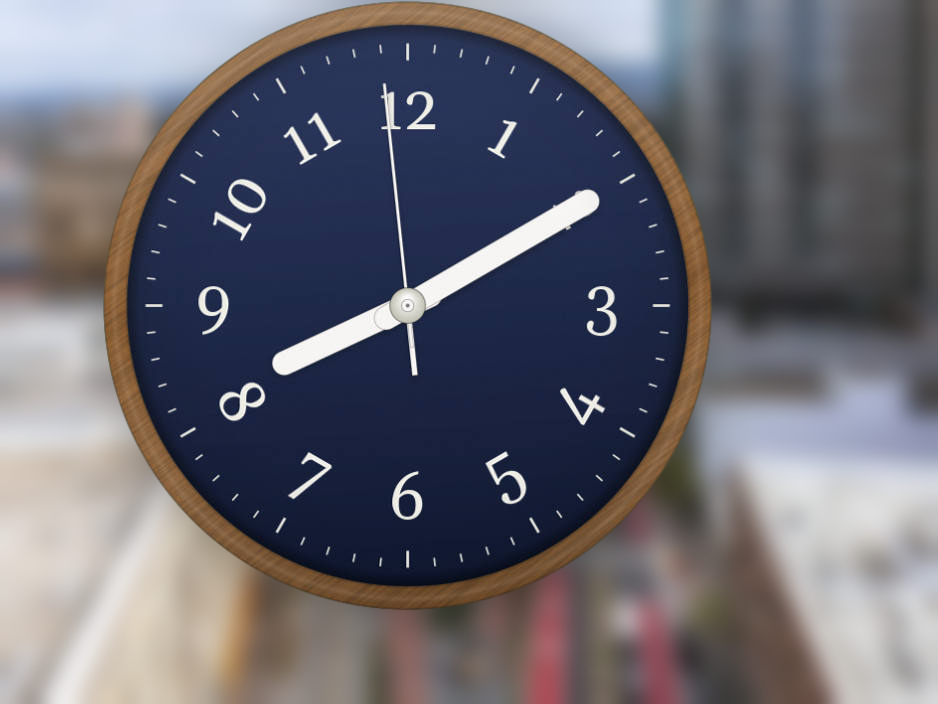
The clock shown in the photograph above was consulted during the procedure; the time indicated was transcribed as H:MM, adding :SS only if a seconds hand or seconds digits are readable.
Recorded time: 8:09:59
